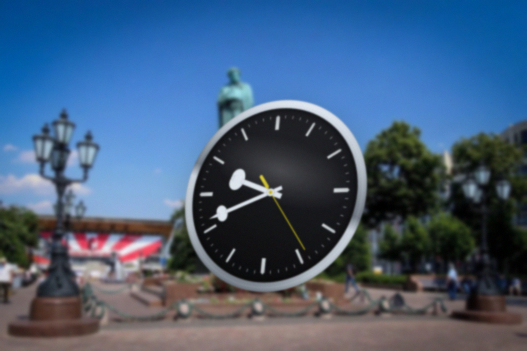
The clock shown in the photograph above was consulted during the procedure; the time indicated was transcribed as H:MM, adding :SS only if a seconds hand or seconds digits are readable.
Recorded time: 9:41:24
